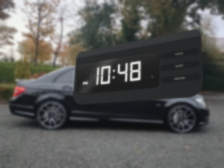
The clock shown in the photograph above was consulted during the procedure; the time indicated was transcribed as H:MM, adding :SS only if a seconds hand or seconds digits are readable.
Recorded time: 10:48
